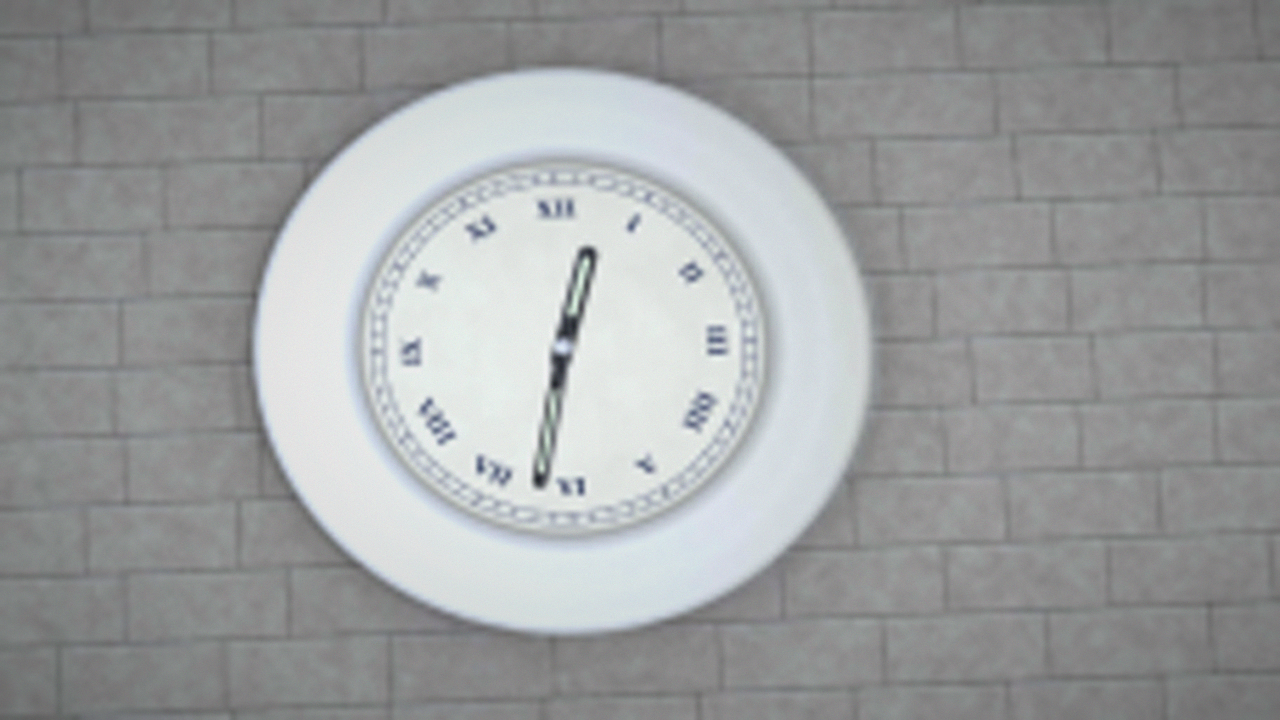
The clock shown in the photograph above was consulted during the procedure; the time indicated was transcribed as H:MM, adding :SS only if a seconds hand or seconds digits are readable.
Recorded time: 12:32
